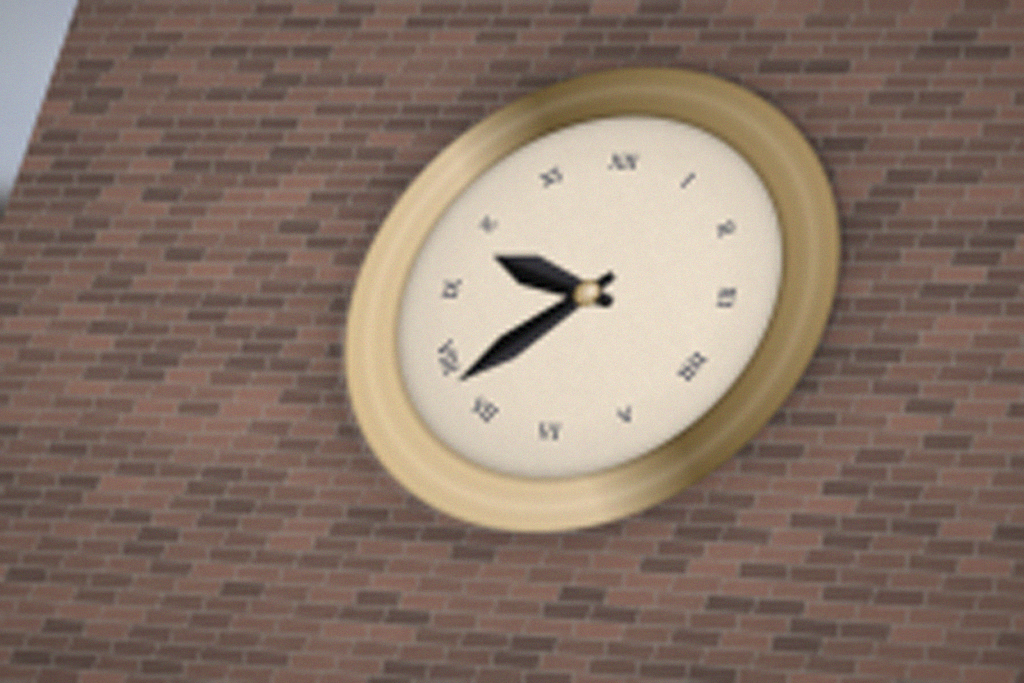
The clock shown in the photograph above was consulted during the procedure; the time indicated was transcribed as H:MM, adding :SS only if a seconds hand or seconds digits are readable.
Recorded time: 9:38
